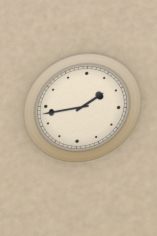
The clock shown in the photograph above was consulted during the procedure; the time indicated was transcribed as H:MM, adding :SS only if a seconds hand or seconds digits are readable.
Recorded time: 1:43
